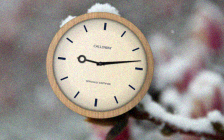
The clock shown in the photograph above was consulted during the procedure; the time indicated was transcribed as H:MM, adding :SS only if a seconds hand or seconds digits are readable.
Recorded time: 9:13
